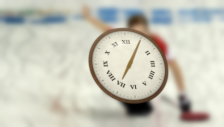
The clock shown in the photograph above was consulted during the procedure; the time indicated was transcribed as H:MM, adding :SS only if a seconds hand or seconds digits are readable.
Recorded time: 7:05
